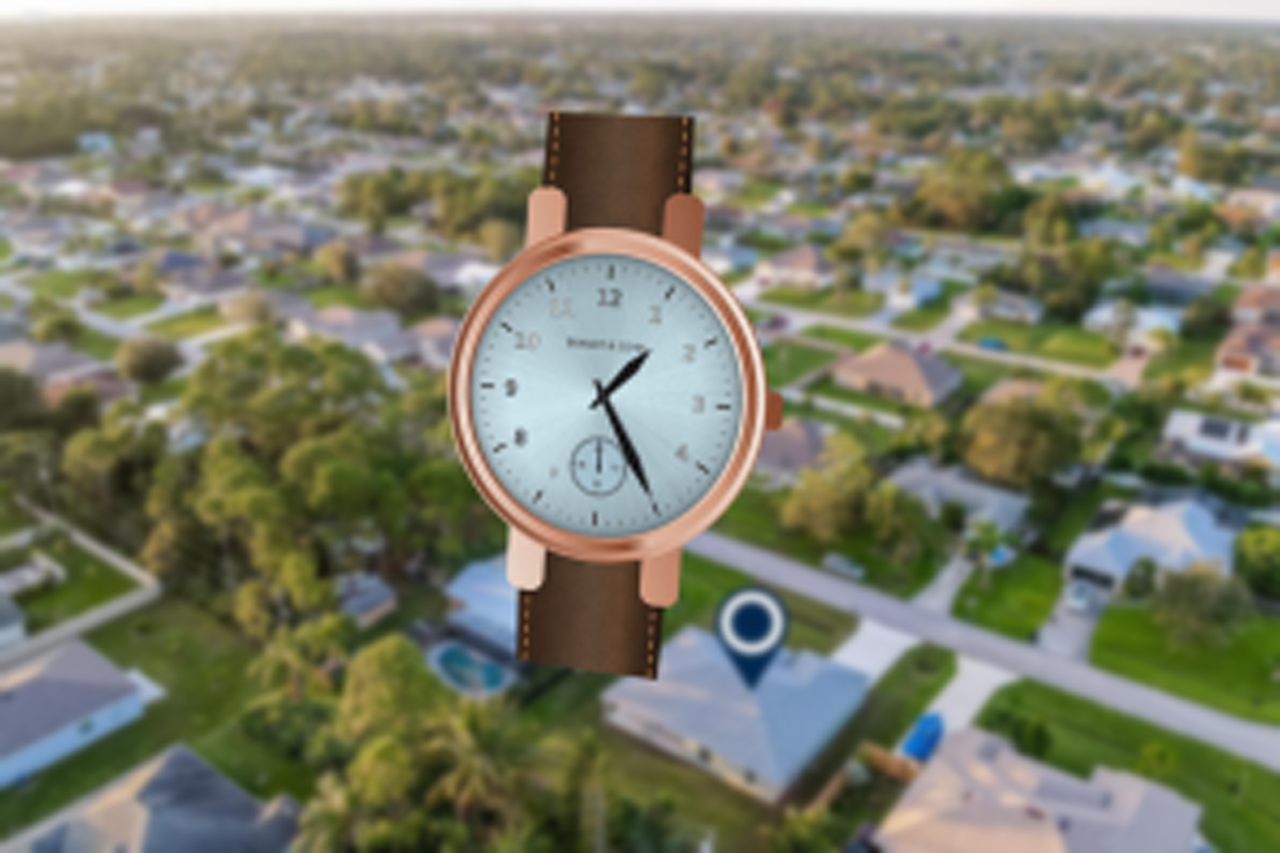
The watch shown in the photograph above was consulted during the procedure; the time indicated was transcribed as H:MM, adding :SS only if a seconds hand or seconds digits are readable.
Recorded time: 1:25
